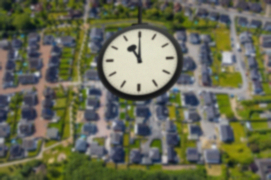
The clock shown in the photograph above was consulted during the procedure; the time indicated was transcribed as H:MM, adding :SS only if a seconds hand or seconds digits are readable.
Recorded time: 11:00
